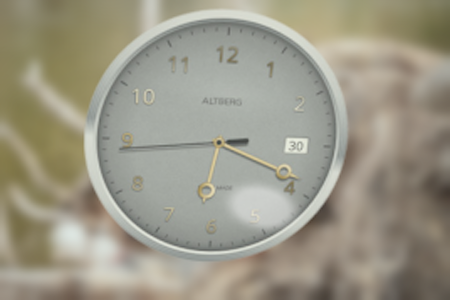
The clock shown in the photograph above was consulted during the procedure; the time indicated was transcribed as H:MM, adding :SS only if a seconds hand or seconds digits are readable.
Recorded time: 6:18:44
